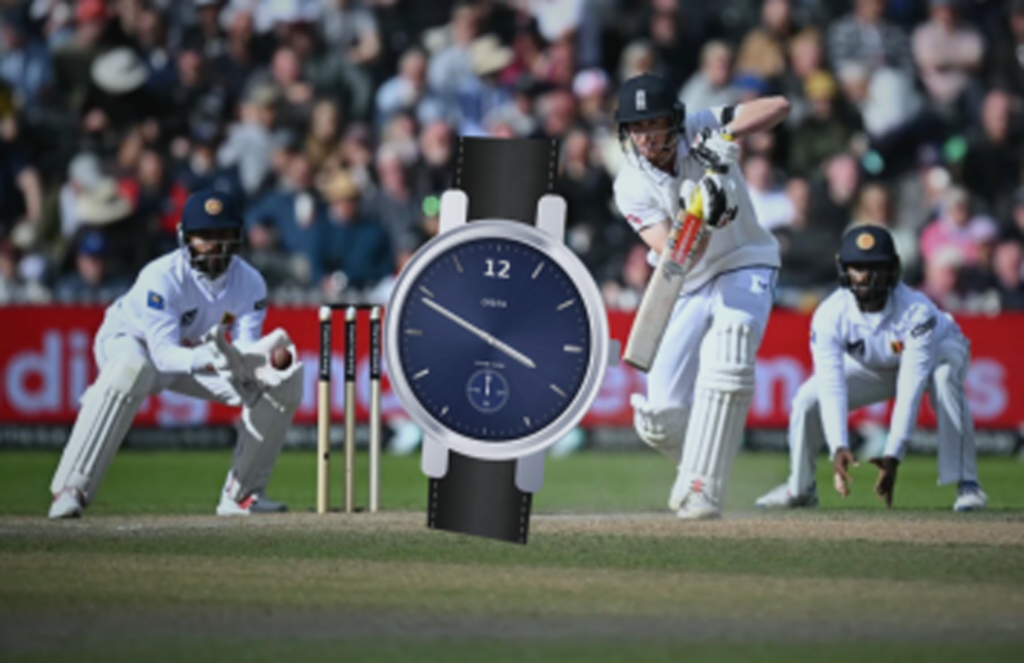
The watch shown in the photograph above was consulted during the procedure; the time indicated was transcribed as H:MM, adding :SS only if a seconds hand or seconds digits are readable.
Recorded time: 3:49
